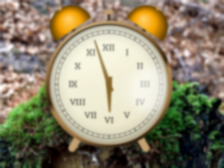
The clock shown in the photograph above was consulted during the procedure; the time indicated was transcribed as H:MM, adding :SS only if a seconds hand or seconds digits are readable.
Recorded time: 5:57
